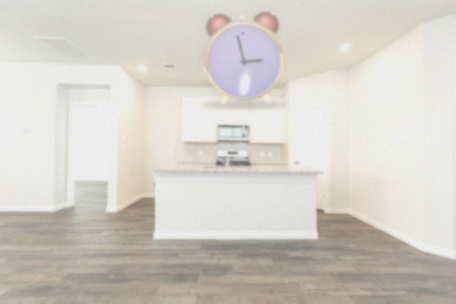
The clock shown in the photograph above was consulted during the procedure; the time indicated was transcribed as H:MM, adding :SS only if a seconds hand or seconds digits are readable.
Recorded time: 2:58
